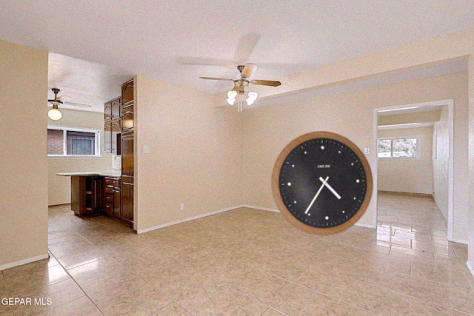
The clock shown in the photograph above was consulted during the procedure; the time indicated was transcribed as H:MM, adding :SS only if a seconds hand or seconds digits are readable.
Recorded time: 4:36
